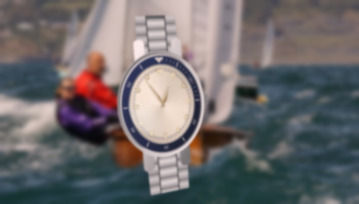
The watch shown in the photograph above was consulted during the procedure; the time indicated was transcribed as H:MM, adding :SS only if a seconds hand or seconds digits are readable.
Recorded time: 12:54
